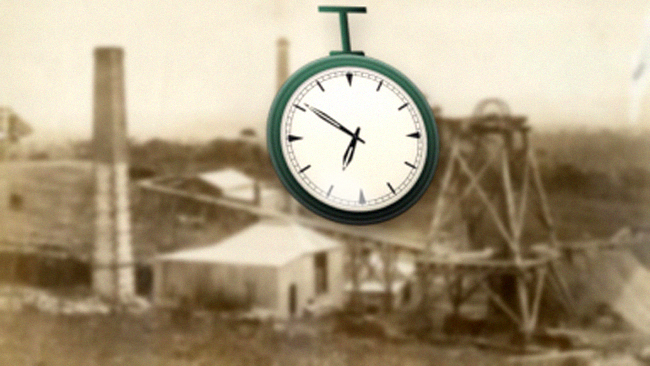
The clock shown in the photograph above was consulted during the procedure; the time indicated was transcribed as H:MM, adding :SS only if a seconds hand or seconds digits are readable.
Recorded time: 6:51
